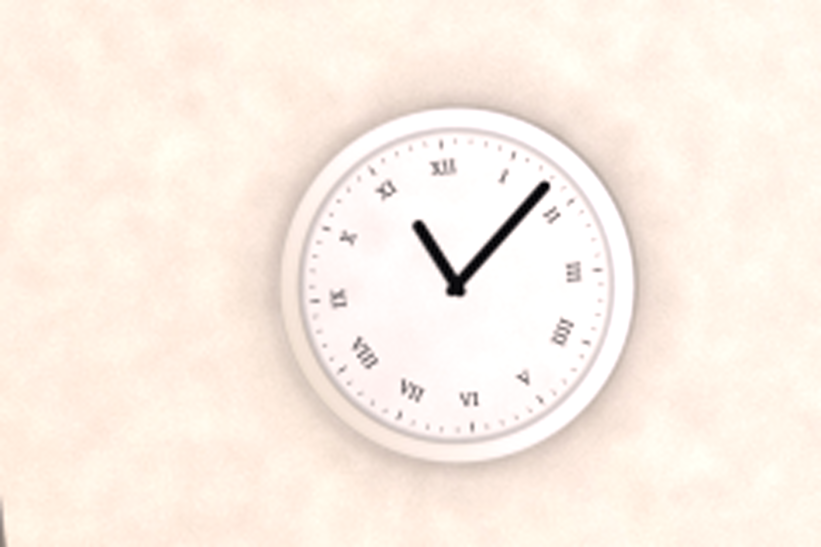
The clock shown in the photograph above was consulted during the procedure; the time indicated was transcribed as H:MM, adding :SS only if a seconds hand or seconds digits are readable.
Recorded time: 11:08
